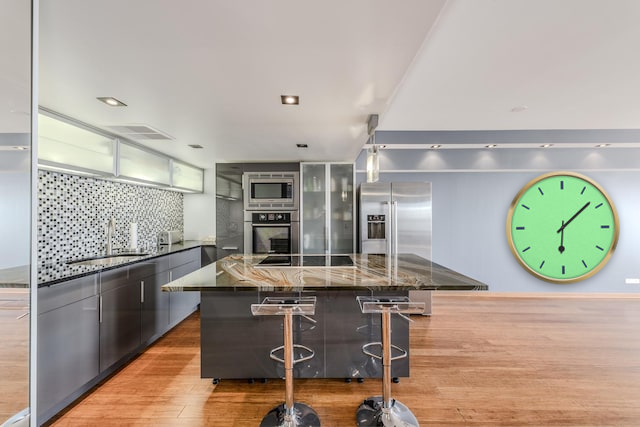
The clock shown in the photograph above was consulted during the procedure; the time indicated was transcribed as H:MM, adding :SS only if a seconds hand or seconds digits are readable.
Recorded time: 6:08
